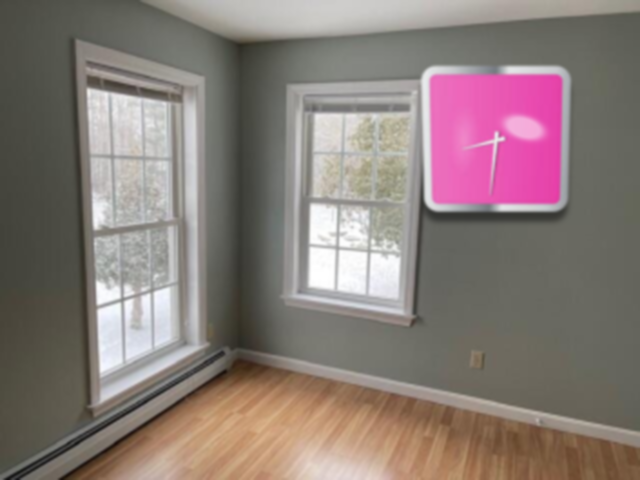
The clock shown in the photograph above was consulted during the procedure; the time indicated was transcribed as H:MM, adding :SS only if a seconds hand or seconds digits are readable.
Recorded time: 8:31
